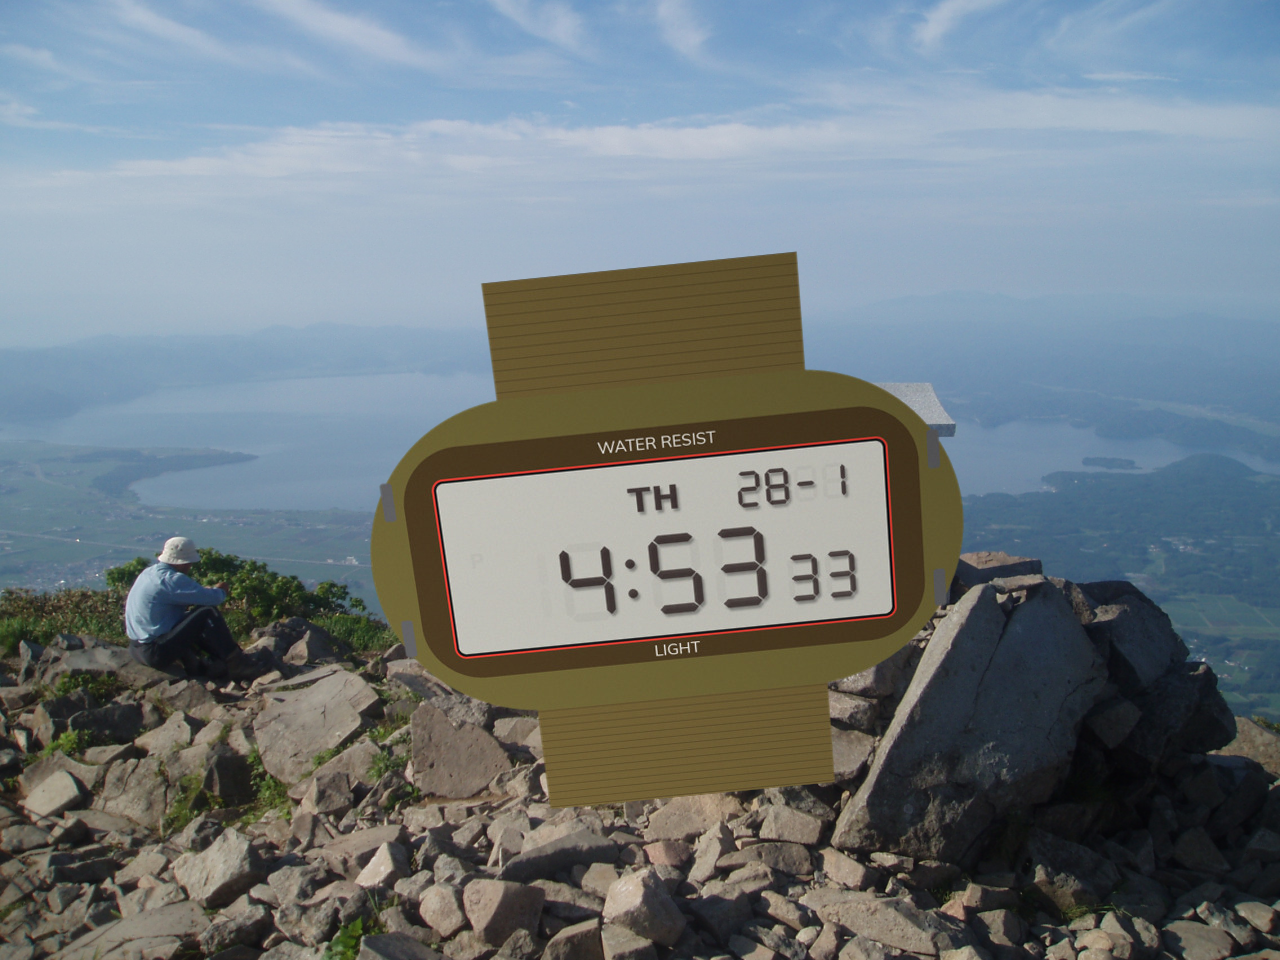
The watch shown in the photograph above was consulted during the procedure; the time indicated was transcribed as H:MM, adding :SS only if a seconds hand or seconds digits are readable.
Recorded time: 4:53:33
